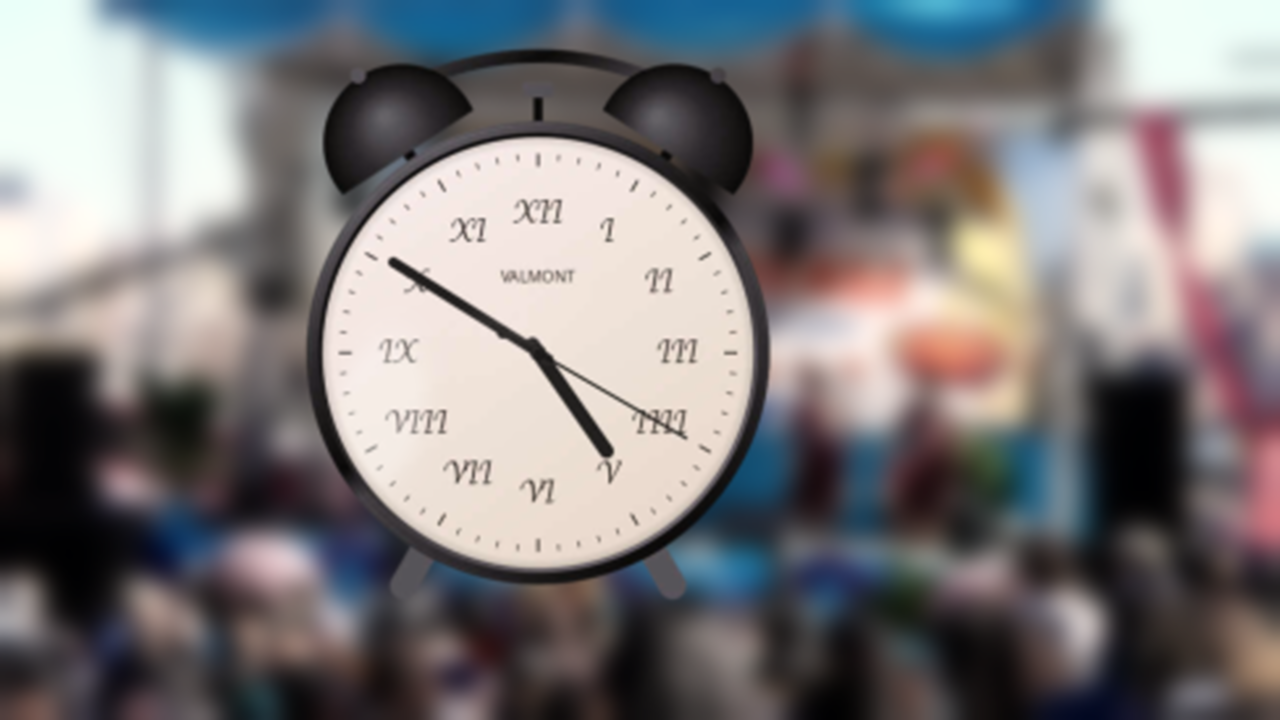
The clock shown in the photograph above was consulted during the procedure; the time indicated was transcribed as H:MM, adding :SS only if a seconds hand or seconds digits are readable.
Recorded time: 4:50:20
